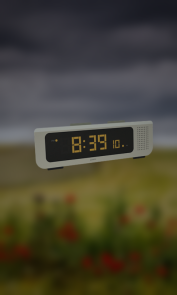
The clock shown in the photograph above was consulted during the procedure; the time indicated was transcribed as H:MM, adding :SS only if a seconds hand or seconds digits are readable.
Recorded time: 8:39:10
